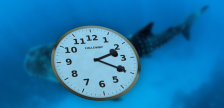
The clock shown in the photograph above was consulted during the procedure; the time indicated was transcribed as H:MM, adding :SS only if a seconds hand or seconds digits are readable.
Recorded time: 2:20
